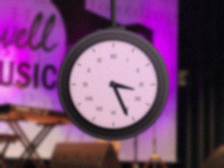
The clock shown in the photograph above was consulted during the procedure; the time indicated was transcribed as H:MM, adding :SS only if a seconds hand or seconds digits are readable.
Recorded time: 3:26
